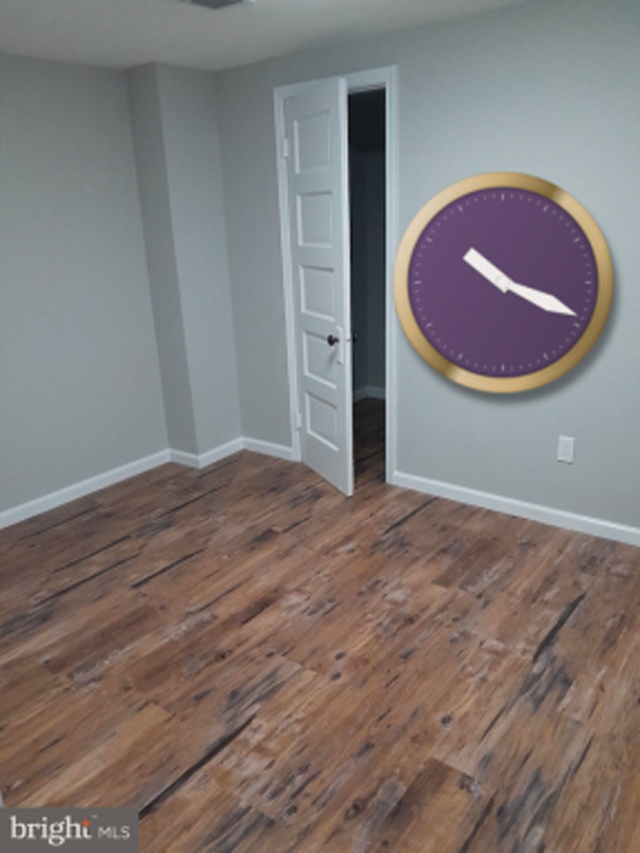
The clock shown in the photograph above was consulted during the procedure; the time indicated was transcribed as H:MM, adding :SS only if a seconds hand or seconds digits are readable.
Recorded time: 10:19
